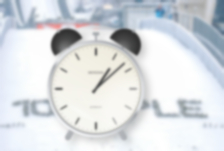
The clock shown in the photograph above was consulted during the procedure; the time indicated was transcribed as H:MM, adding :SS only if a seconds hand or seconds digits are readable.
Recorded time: 1:08
